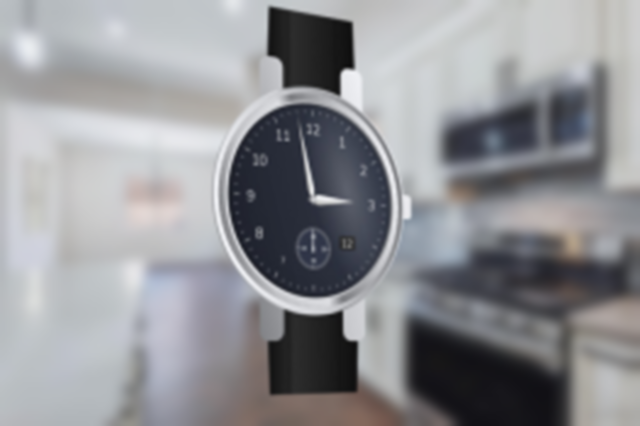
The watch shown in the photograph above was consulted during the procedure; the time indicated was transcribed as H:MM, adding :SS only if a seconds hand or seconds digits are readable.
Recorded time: 2:58
